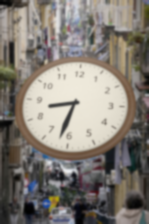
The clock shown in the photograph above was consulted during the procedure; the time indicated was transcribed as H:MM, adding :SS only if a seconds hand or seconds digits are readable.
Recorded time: 8:32
